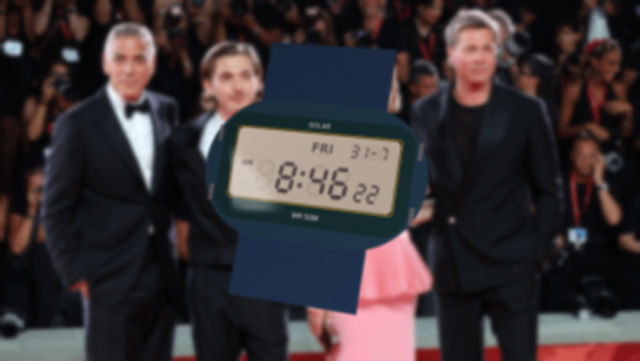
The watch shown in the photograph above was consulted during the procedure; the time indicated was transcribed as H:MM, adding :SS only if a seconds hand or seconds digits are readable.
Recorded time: 8:46:22
